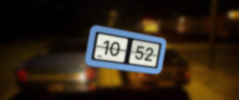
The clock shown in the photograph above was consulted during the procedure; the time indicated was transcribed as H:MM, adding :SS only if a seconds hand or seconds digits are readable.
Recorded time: 10:52
